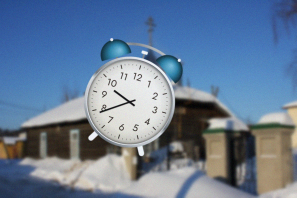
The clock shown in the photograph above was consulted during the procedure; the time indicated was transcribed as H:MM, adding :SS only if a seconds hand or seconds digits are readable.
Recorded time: 9:39
